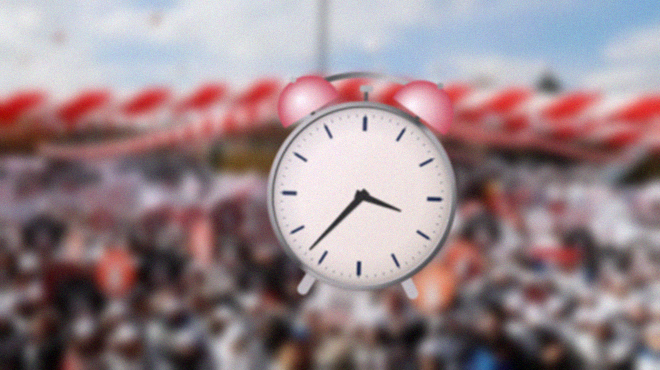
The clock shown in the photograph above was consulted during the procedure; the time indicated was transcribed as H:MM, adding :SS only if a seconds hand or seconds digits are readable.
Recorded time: 3:37
